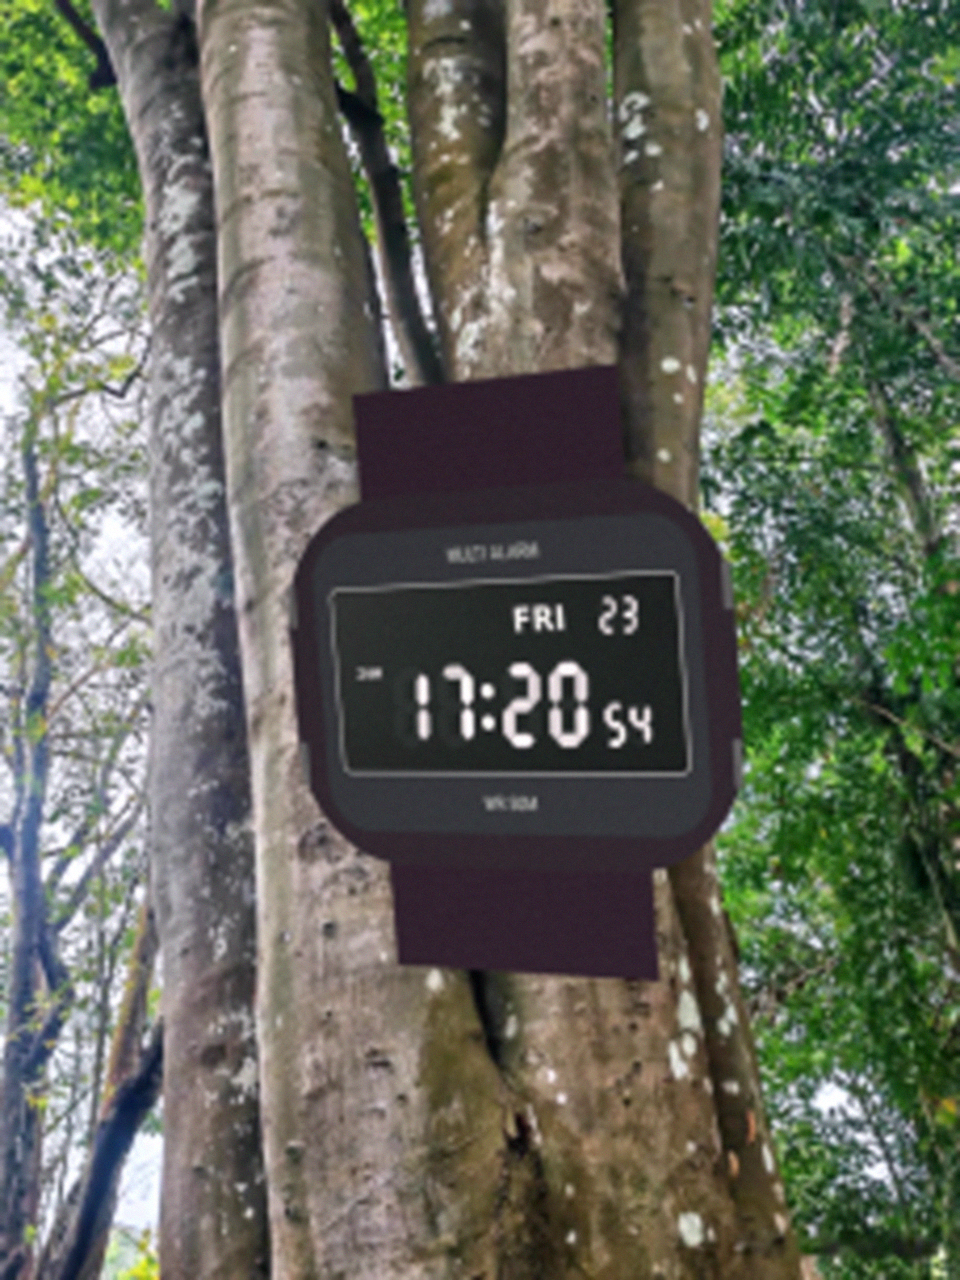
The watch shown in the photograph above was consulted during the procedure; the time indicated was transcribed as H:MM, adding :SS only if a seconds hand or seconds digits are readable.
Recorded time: 17:20:54
